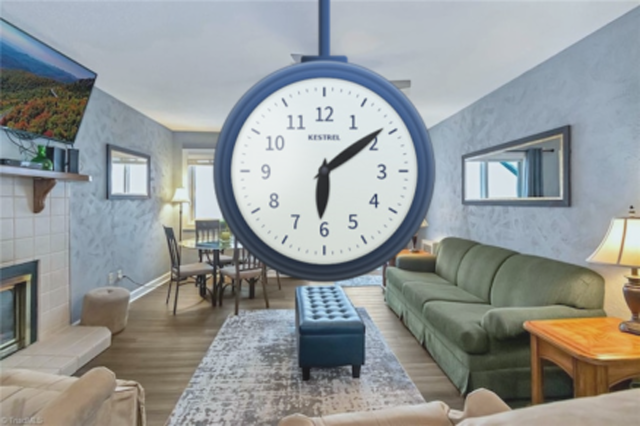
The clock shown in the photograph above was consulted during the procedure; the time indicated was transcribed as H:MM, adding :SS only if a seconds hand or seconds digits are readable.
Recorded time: 6:09
